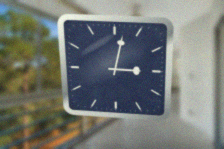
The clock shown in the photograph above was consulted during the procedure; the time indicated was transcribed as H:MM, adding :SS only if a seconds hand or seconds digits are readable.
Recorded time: 3:02
